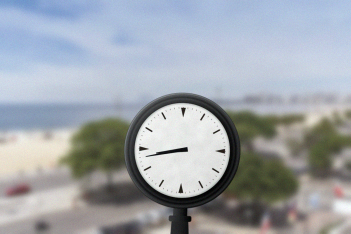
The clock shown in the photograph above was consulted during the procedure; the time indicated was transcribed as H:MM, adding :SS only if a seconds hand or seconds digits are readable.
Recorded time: 8:43
